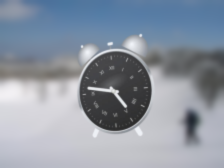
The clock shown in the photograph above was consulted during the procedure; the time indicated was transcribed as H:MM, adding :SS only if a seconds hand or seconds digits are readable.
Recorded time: 4:47
